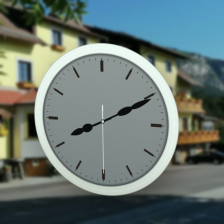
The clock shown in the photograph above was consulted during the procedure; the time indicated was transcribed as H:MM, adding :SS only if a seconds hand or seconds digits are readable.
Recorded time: 8:10:30
